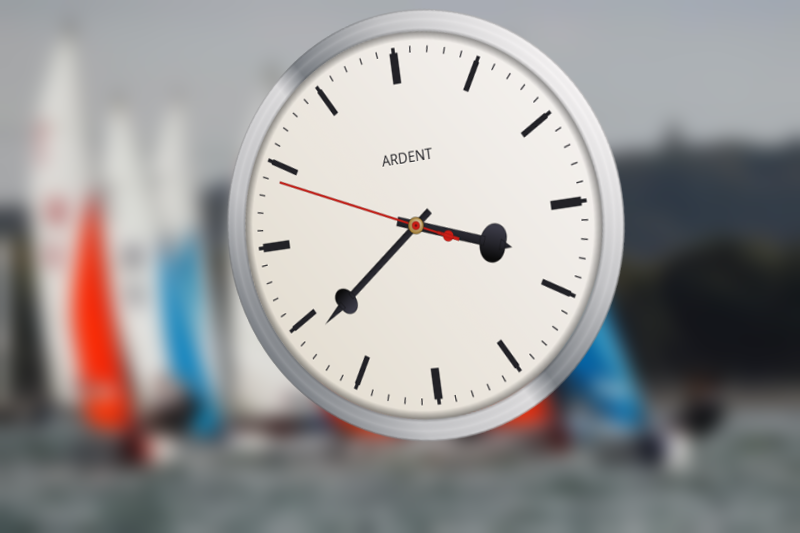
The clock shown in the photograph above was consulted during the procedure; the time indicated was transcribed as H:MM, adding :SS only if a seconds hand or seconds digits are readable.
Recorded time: 3:38:49
